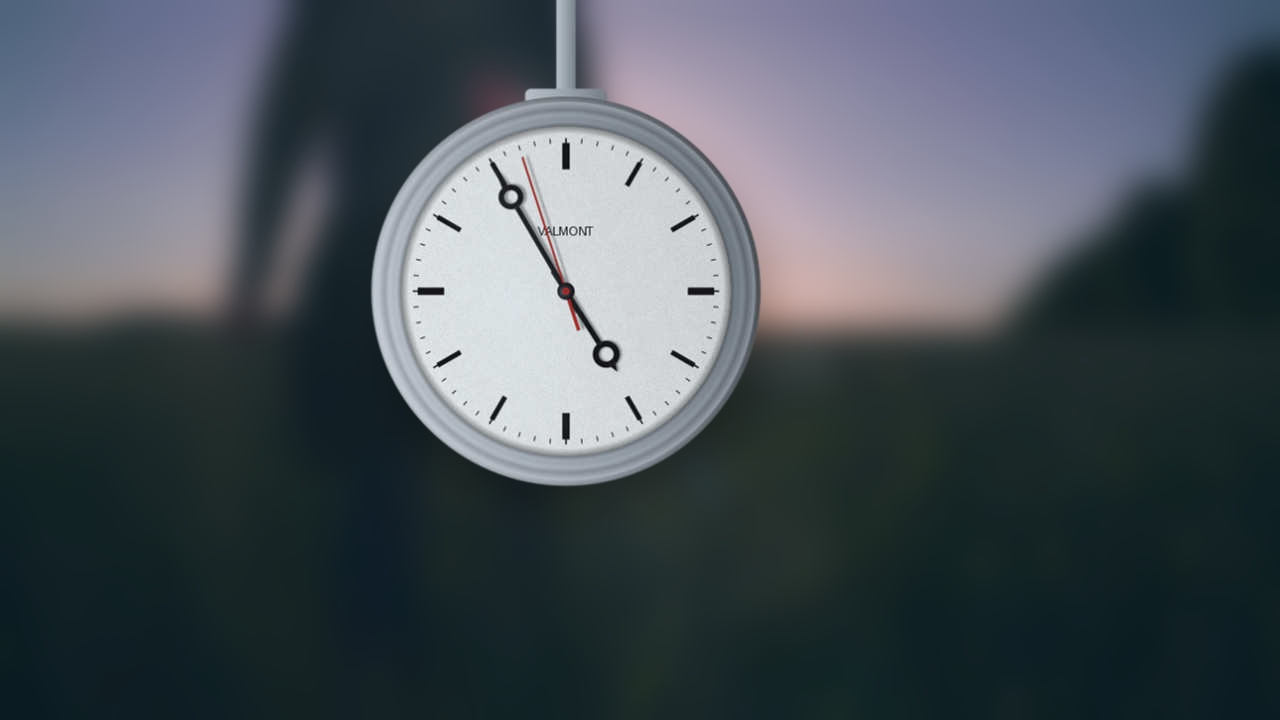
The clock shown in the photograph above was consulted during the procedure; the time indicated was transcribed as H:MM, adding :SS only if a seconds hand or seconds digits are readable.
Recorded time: 4:54:57
